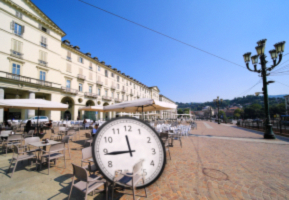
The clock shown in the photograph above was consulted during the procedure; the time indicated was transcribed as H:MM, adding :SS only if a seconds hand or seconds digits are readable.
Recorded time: 11:44
